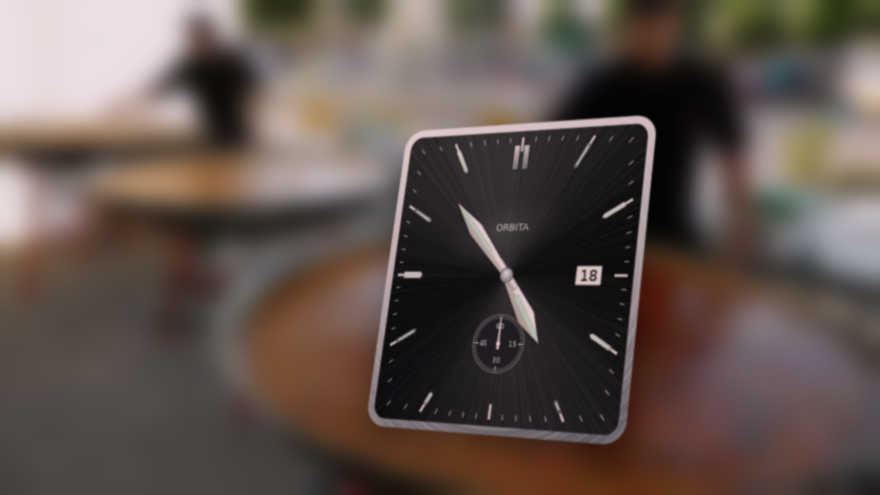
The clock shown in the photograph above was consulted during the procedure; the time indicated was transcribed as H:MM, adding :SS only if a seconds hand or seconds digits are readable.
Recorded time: 4:53
